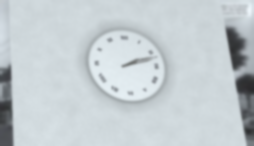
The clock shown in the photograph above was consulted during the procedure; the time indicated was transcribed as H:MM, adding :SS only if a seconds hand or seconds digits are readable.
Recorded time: 2:12
